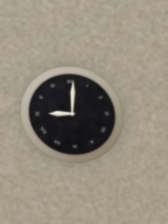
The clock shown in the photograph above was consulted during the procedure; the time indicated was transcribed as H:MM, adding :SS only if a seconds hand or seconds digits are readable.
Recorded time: 9:01
